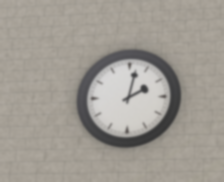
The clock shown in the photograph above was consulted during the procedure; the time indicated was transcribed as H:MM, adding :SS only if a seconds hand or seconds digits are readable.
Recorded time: 2:02
